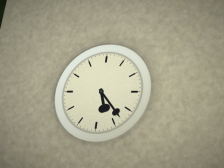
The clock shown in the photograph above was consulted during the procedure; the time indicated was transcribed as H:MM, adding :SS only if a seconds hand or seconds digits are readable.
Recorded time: 5:23
